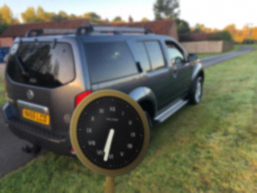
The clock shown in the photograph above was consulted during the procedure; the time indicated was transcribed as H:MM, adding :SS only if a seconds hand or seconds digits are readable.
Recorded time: 6:32
